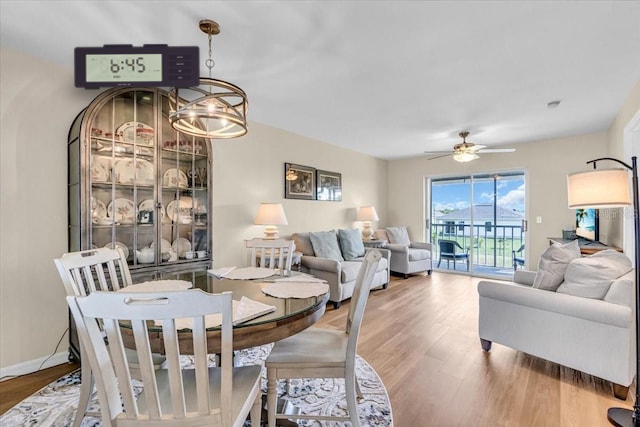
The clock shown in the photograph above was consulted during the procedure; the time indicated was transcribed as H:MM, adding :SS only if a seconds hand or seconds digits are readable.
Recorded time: 6:45
